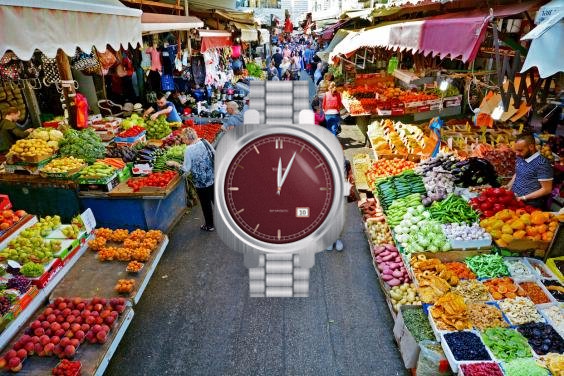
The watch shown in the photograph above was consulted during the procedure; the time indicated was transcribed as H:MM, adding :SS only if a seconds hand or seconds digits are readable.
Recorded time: 12:04
